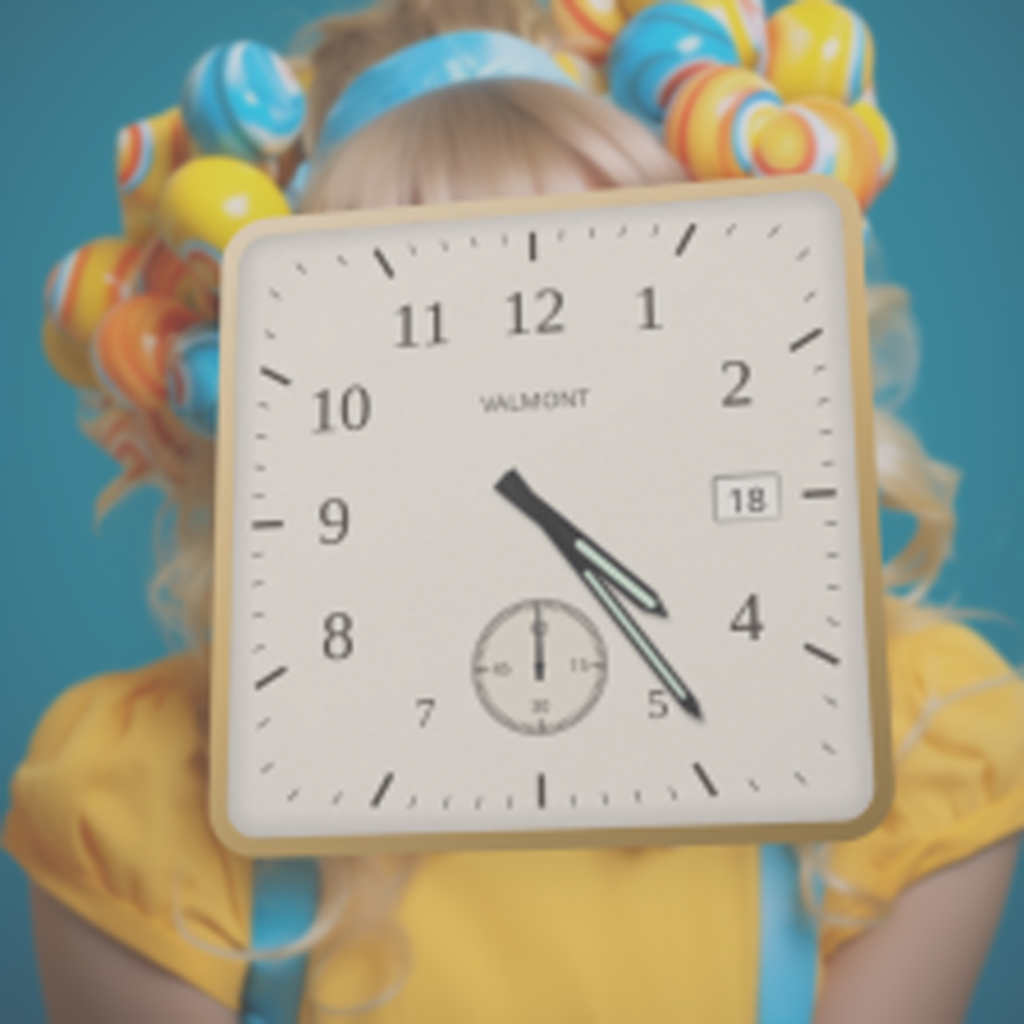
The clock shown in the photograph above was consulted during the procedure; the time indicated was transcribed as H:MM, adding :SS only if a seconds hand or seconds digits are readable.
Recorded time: 4:24
